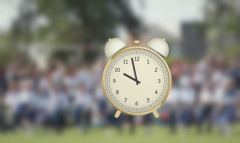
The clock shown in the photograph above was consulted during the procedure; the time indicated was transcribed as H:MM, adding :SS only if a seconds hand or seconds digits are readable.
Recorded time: 9:58
